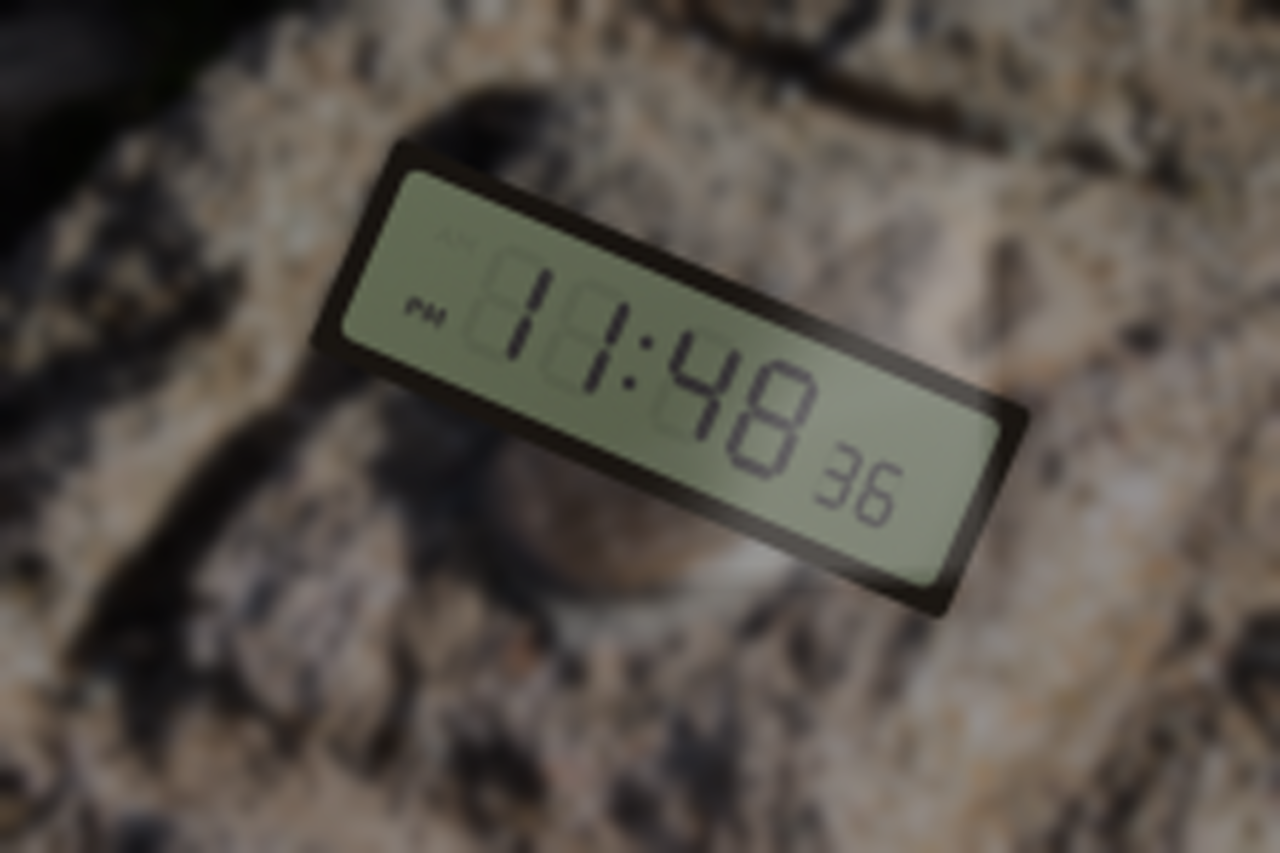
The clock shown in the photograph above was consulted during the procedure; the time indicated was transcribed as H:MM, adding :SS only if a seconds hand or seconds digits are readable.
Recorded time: 11:48:36
